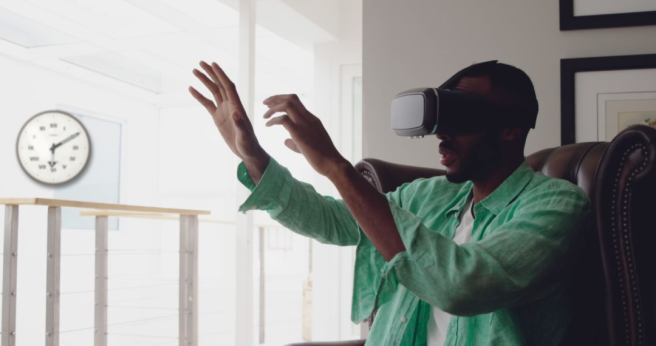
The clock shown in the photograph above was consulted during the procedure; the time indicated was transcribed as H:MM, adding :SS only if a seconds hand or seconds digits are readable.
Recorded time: 6:10
